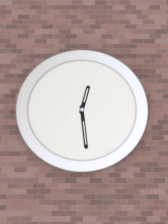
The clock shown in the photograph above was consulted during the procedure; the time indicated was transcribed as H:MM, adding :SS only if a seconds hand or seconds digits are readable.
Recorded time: 12:29
